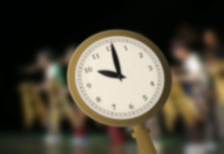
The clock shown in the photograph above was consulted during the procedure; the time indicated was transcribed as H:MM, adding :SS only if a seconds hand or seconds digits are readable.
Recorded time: 10:01
